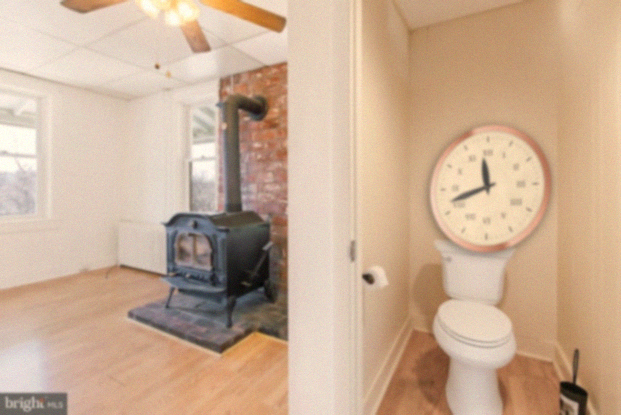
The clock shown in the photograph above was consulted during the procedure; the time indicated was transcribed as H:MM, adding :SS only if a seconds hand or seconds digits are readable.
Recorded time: 11:42
